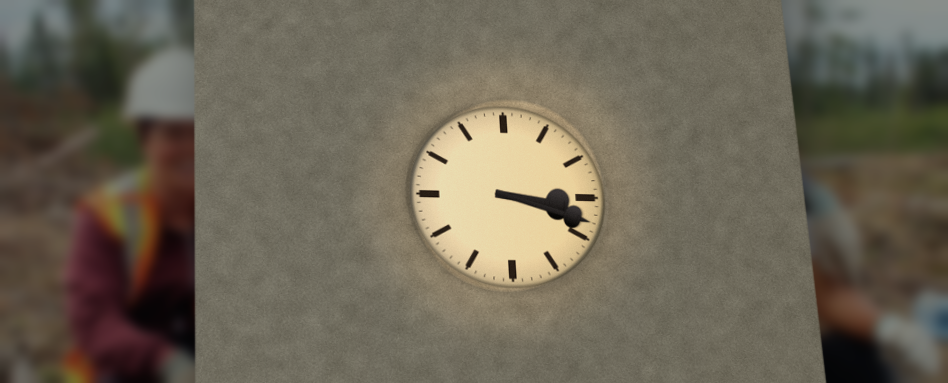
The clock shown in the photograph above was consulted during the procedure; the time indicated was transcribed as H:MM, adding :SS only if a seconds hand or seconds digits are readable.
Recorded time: 3:18
